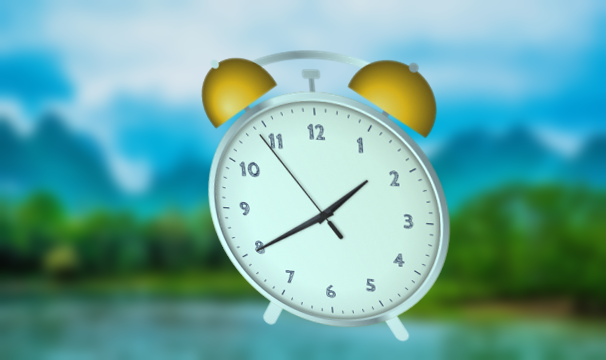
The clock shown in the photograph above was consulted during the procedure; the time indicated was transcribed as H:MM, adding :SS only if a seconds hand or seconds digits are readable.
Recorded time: 1:39:54
